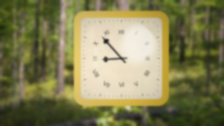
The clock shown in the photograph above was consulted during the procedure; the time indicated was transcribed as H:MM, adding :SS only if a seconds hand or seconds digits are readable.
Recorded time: 8:53
